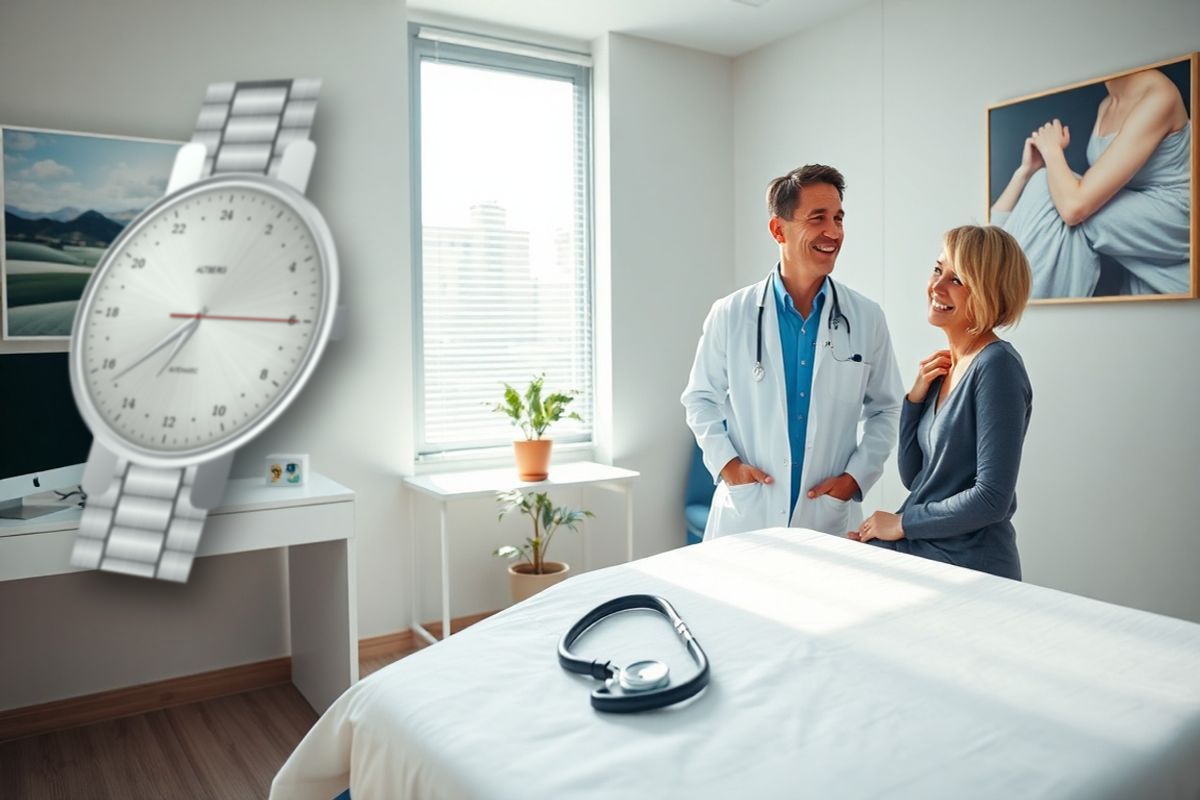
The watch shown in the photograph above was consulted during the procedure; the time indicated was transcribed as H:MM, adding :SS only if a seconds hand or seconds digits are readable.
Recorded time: 13:38:15
